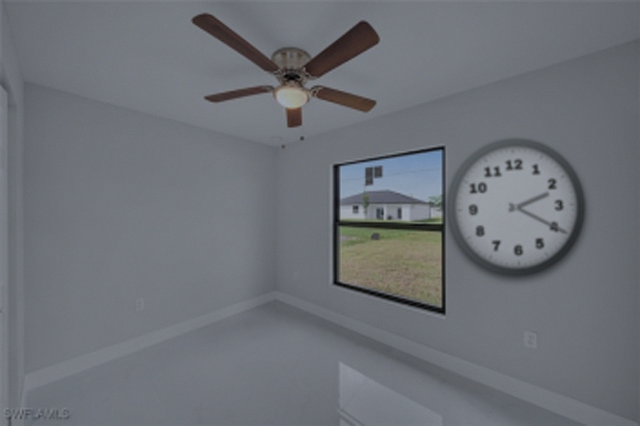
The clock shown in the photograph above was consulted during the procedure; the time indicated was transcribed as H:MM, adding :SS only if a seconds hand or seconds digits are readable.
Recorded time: 2:20
